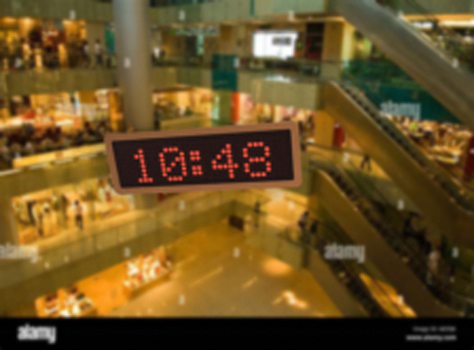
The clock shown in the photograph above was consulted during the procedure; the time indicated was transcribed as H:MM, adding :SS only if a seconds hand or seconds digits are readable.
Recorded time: 10:48
